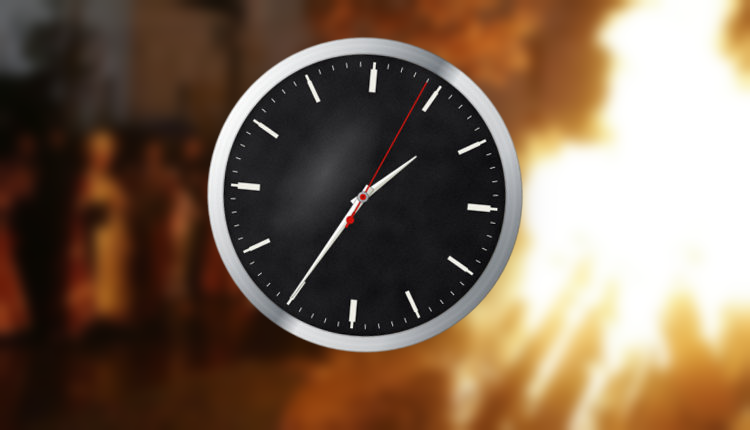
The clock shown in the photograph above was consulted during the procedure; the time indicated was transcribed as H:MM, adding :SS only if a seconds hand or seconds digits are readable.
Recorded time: 1:35:04
